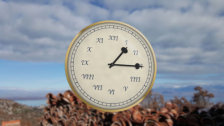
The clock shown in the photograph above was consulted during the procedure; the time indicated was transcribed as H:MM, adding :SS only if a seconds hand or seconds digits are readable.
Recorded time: 1:15
